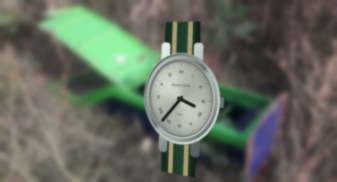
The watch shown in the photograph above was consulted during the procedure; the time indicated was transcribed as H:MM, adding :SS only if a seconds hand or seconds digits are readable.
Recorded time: 3:37
